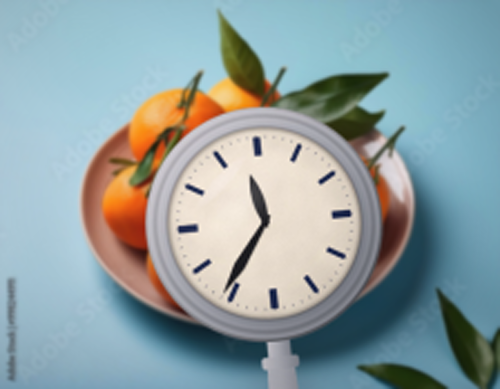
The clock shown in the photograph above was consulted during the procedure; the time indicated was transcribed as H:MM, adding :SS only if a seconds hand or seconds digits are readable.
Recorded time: 11:36
